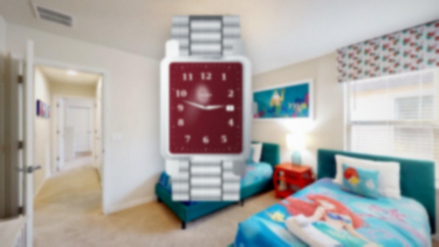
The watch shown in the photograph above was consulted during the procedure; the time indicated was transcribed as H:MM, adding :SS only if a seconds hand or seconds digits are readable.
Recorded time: 2:48
